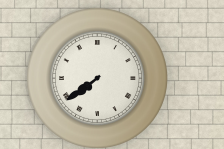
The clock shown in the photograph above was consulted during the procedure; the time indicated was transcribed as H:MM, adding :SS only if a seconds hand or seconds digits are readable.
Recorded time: 7:39
